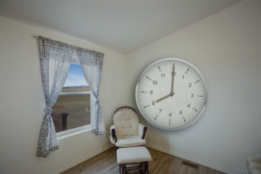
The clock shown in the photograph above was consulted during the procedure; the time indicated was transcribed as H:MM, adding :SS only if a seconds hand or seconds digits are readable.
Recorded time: 8:00
